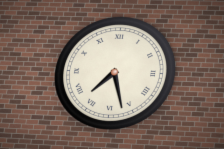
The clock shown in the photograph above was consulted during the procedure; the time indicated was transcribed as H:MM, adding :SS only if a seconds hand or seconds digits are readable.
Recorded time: 7:27
